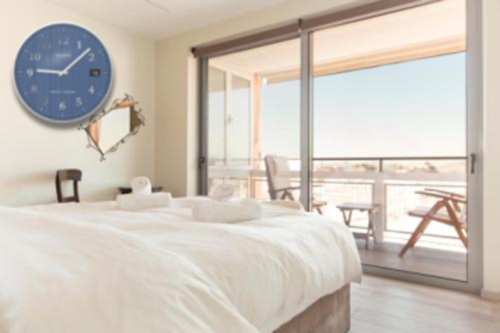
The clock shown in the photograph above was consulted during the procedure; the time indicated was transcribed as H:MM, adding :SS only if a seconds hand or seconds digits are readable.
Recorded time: 9:08
